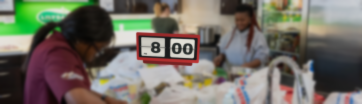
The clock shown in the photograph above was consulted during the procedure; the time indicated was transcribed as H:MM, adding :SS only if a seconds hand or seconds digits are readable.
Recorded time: 8:00
